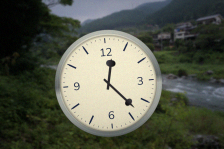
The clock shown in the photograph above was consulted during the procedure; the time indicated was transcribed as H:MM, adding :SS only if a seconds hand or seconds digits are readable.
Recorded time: 12:23
